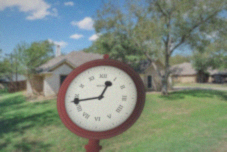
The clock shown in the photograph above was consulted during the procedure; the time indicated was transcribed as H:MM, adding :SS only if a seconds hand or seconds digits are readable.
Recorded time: 12:43
